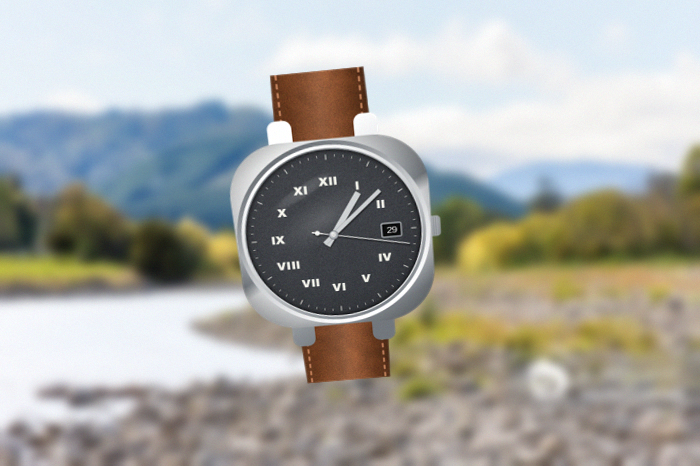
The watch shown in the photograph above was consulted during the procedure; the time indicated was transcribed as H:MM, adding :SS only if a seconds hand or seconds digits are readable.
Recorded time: 1:08:17
